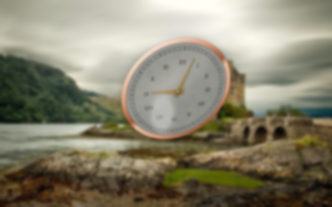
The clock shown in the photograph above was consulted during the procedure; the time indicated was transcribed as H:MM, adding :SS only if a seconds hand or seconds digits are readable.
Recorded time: 9:03
